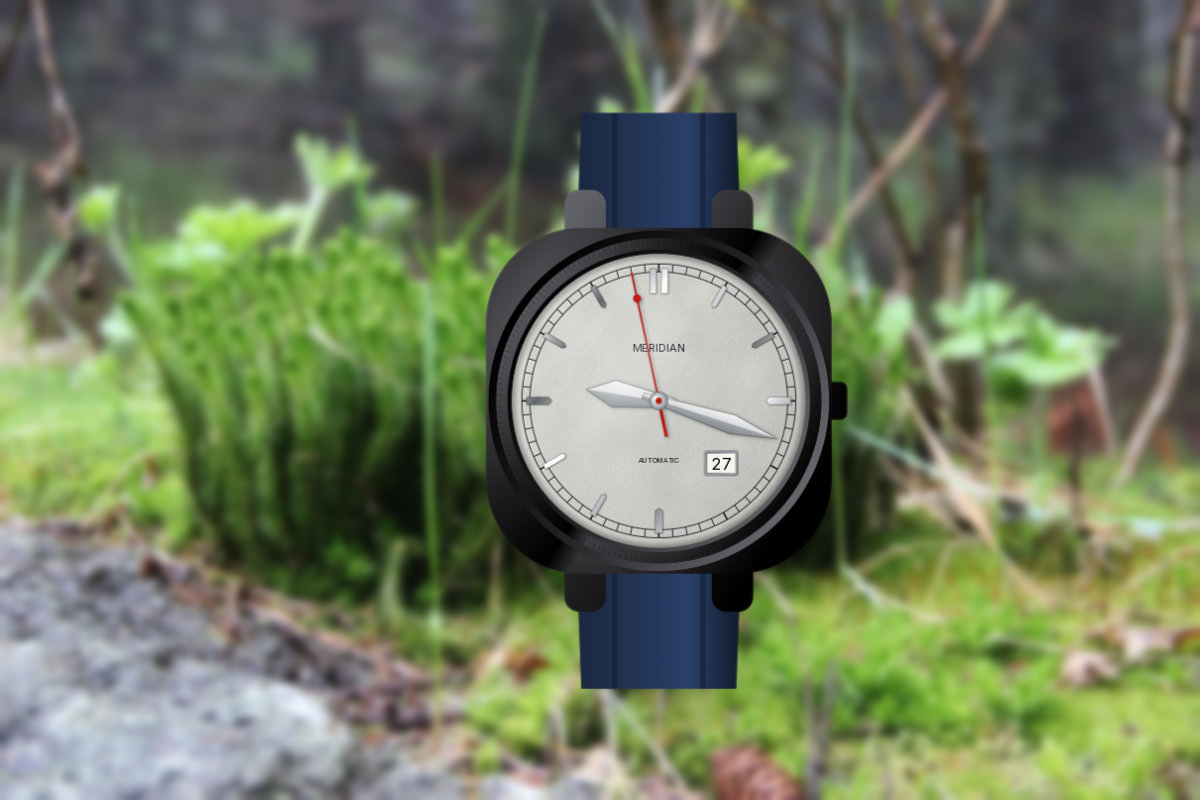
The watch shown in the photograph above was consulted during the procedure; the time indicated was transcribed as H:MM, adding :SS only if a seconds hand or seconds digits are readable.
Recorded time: 9:17:58
